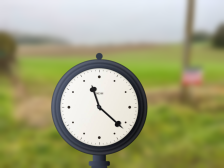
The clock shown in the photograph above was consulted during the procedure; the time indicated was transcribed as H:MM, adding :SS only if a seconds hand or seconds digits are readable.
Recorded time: 11:22
